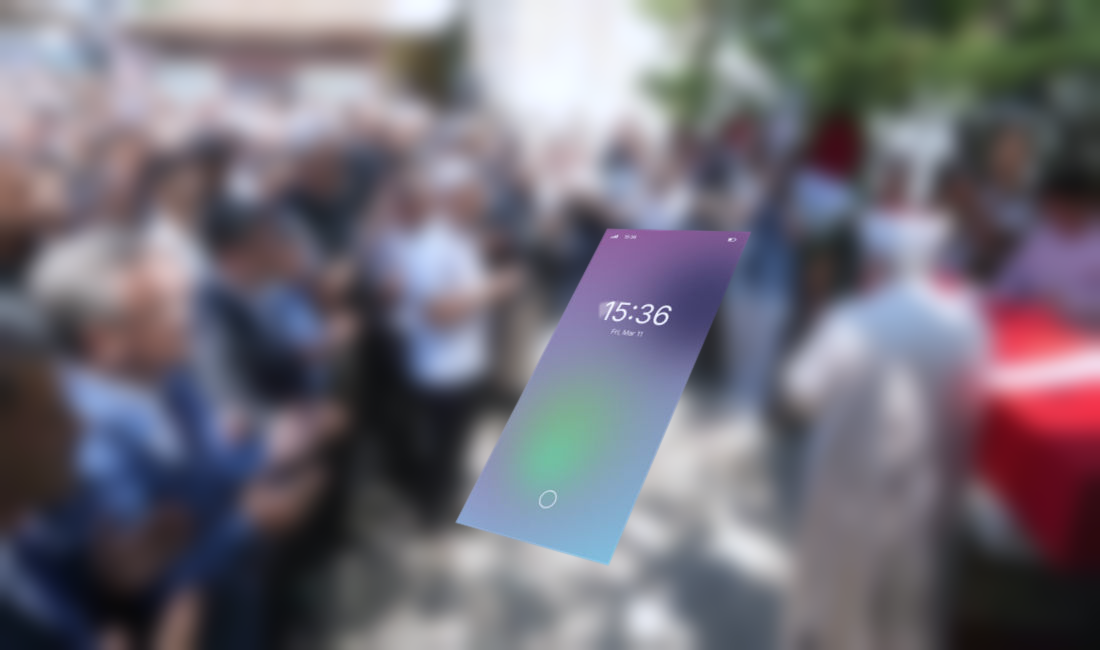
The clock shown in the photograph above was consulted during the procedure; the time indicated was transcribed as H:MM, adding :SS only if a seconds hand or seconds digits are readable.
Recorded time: 15:36
